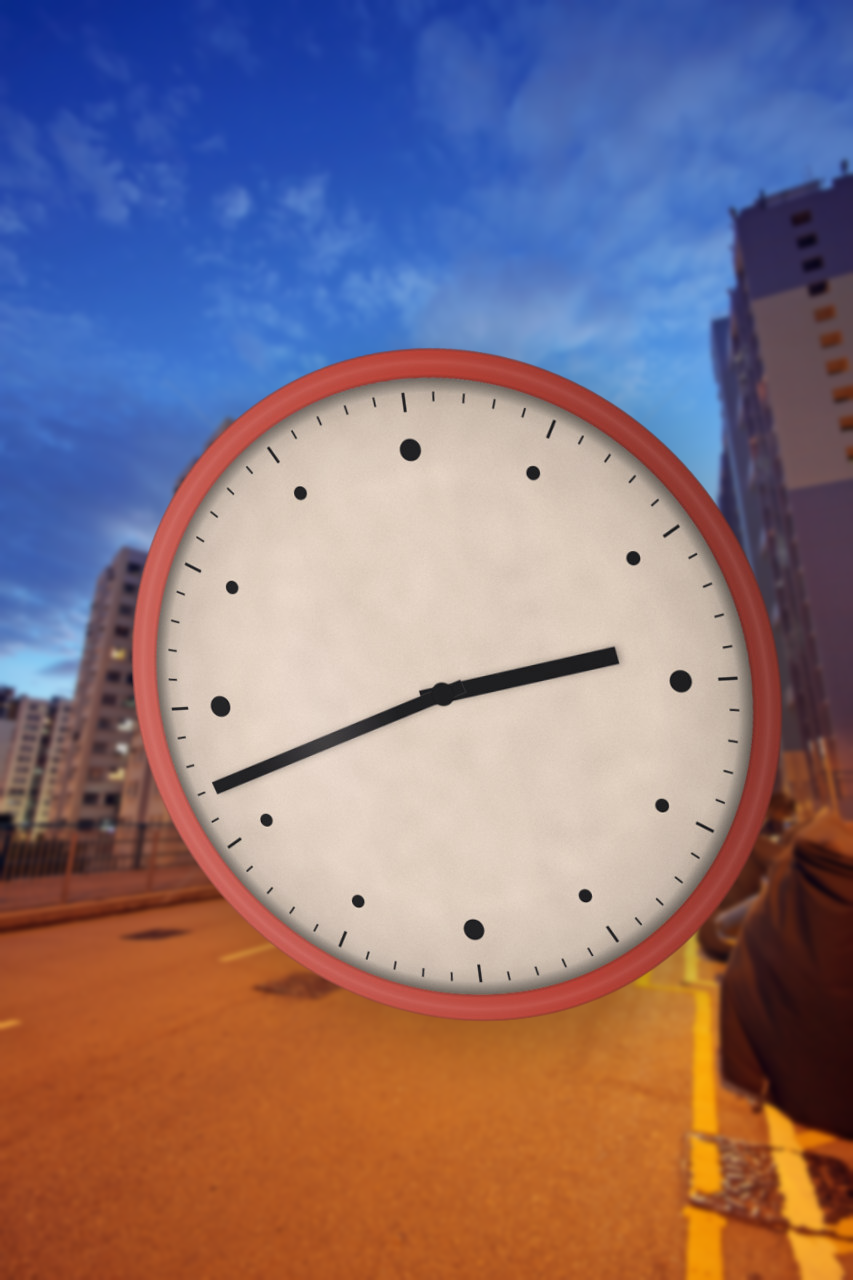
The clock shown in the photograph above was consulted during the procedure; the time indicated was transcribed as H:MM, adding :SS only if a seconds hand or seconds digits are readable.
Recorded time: 2:42
